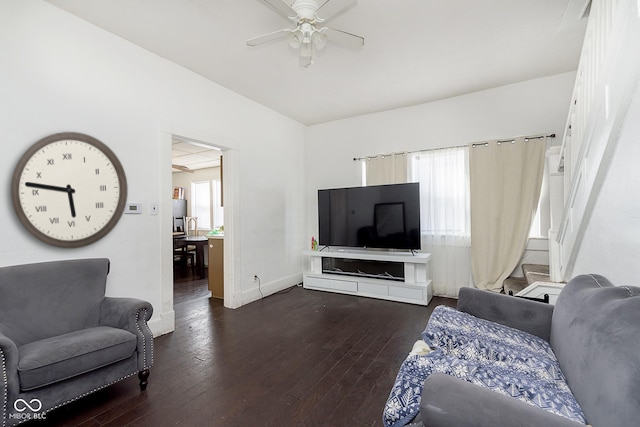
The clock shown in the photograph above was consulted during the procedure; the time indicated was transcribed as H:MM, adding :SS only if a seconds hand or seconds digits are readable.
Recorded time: 5:47
